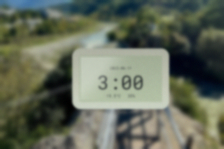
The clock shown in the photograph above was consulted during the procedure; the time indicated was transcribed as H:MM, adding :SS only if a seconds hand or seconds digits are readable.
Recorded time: 3:00
